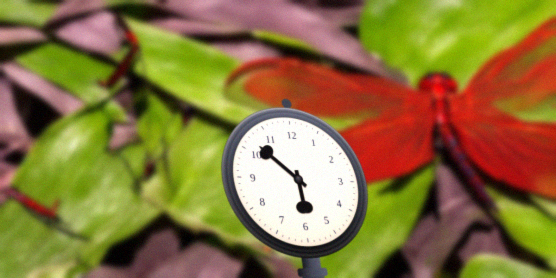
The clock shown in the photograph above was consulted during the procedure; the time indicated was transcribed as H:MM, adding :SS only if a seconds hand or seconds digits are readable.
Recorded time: 5:52
